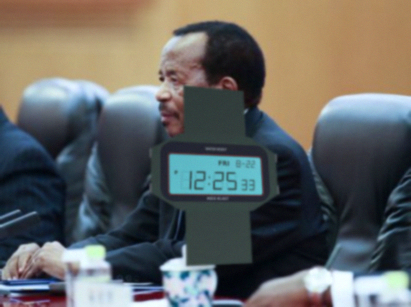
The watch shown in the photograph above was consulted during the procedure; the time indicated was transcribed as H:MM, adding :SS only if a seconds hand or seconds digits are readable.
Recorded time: 12:25:33
